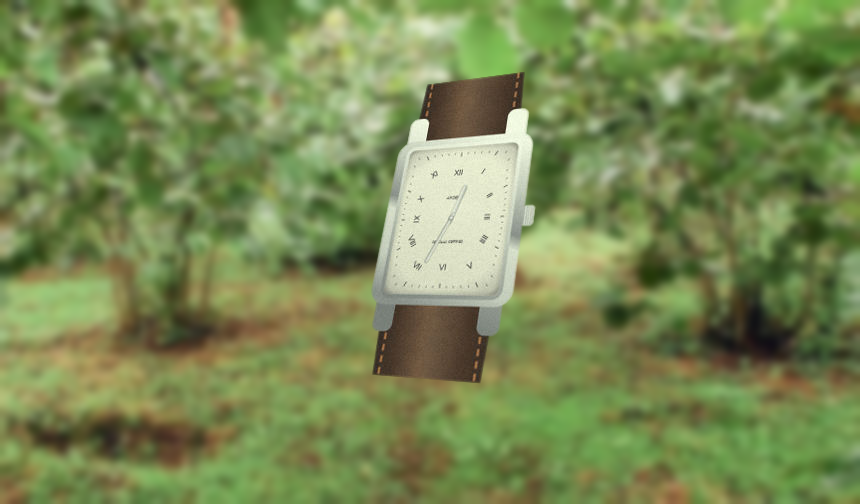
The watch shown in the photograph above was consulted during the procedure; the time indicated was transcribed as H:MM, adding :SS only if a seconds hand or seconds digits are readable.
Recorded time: 12:34
